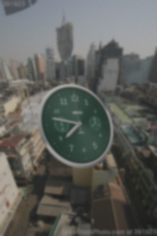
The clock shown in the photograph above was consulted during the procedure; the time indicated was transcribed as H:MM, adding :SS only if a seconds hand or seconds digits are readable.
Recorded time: 7:47
